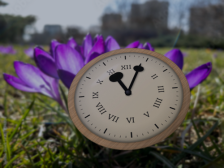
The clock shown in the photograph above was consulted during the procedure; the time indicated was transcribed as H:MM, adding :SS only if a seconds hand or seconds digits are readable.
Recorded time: 11:04
